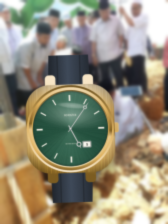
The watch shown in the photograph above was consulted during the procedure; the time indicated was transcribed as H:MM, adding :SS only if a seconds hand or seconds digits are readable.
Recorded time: 5:06
